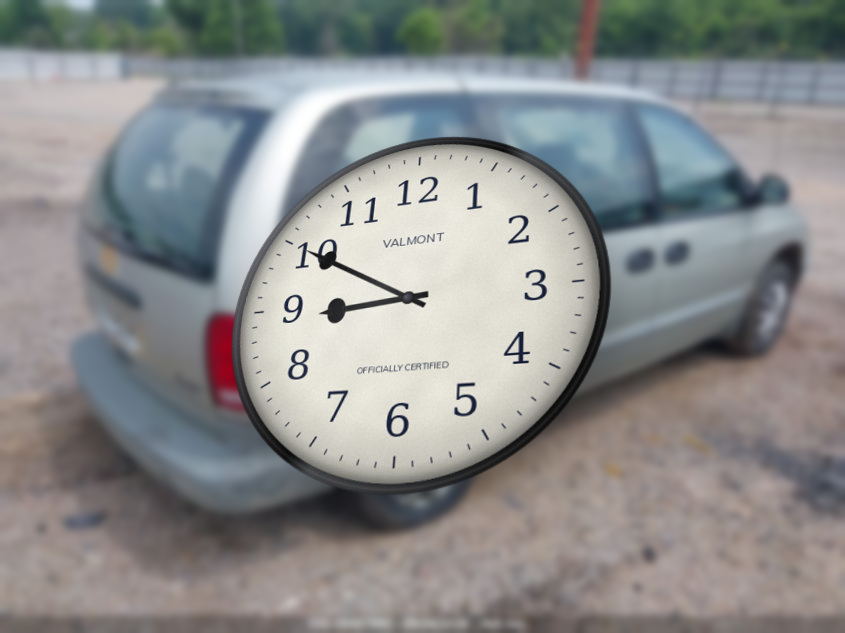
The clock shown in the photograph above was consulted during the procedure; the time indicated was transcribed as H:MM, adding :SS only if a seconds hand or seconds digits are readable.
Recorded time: 8:50
